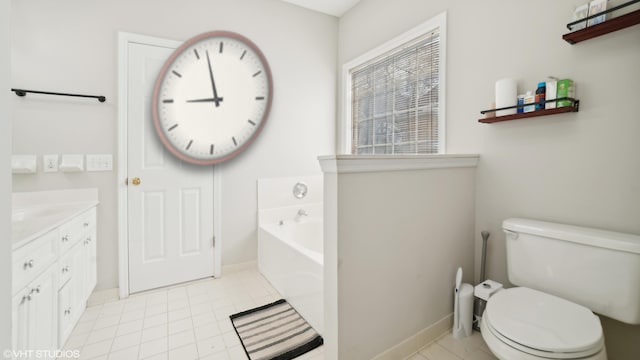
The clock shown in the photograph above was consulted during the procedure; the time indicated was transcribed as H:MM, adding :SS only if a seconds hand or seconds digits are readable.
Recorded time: 8:57
